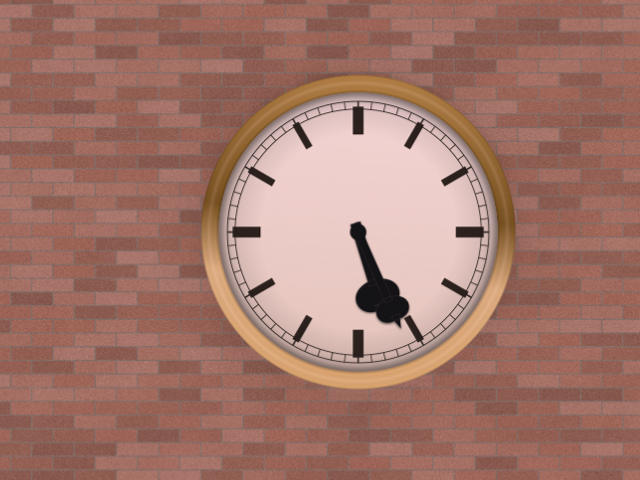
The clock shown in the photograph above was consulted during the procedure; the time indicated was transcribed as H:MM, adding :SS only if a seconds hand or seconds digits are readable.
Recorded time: 5:26
